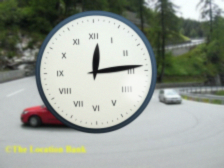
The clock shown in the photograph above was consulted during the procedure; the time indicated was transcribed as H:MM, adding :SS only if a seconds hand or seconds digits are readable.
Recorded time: 12:14
